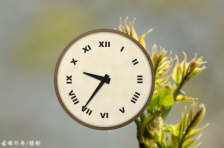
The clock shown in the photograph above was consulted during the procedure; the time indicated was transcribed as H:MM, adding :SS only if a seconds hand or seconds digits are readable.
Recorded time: 9:36
